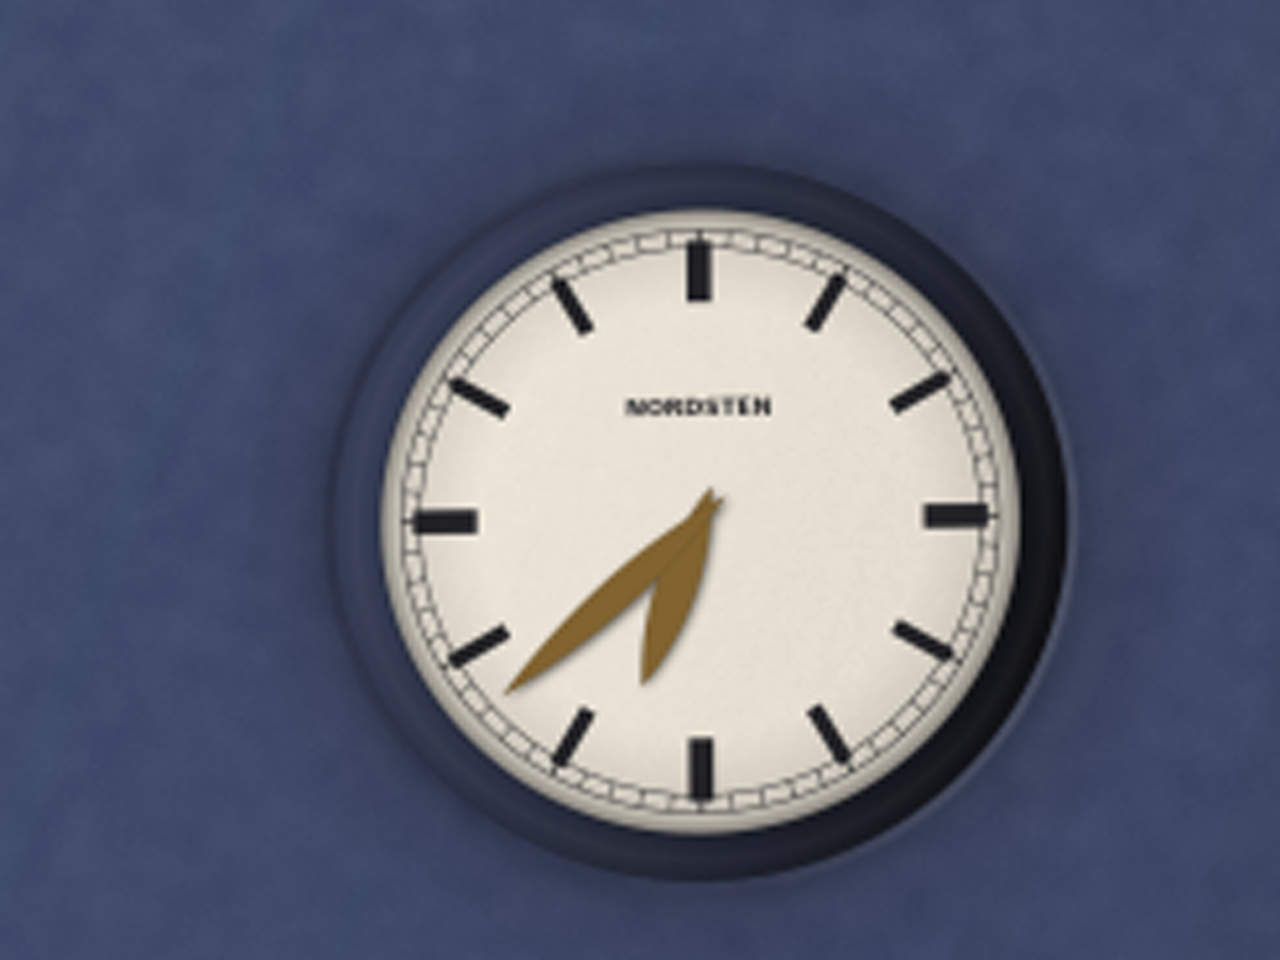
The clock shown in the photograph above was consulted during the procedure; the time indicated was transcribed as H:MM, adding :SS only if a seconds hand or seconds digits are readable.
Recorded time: 6:38
